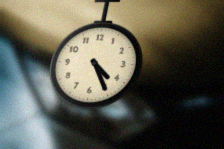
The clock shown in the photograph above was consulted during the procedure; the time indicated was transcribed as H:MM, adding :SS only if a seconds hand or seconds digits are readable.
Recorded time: 4:25
